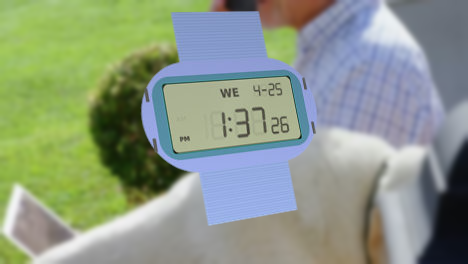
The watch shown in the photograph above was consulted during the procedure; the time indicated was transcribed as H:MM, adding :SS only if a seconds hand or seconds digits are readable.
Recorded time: 1:37:26
